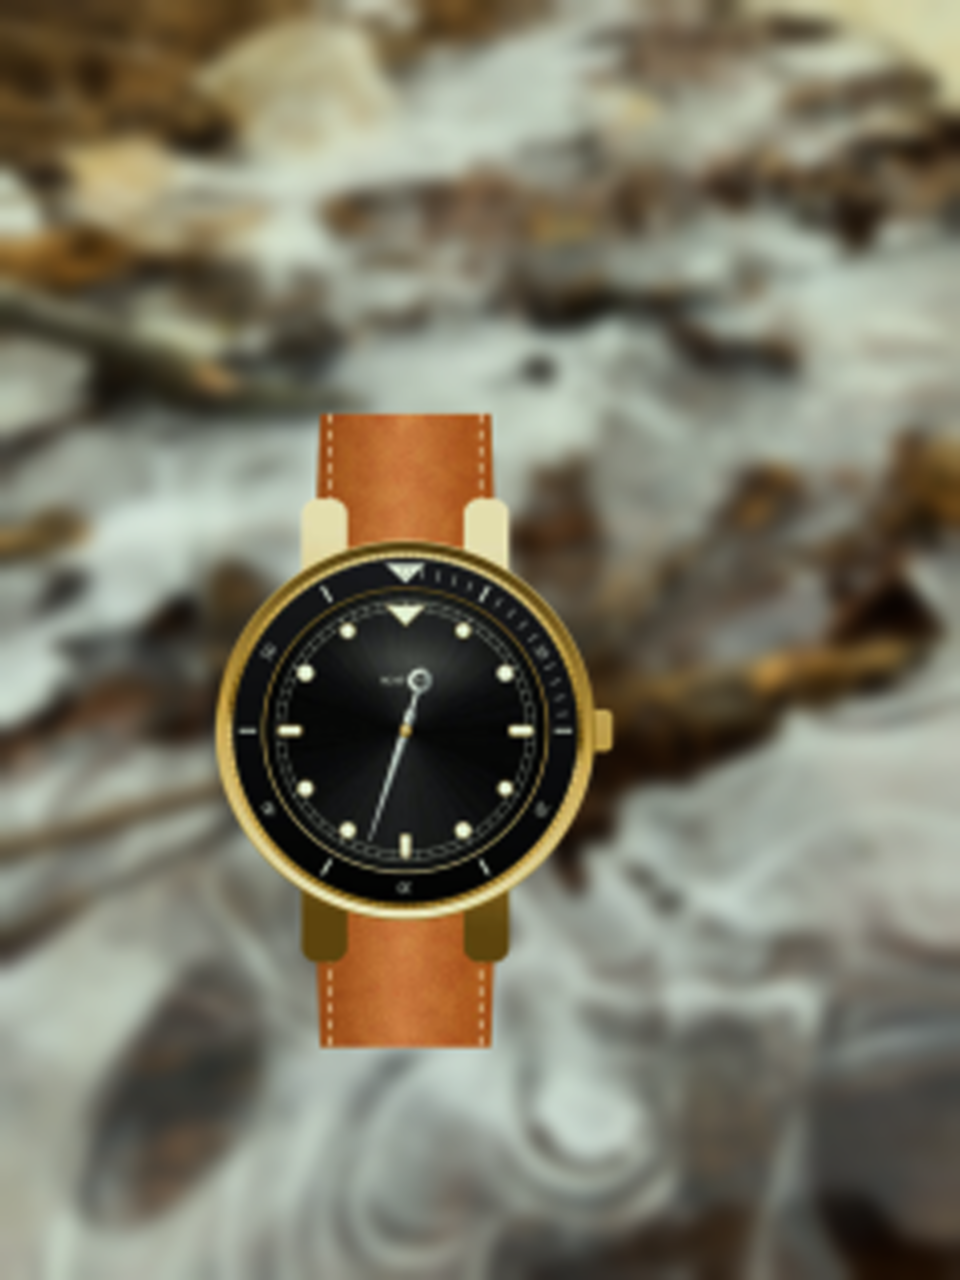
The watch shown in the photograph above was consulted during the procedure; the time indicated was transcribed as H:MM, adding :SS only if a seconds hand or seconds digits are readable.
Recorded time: 12:33
